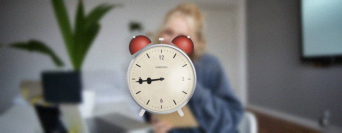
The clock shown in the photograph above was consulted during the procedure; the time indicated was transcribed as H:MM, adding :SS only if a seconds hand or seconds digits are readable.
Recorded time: 8:44
